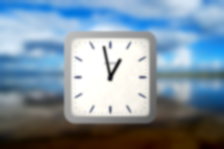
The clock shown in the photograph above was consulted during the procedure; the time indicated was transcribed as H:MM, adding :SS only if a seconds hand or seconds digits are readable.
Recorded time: 12:58
